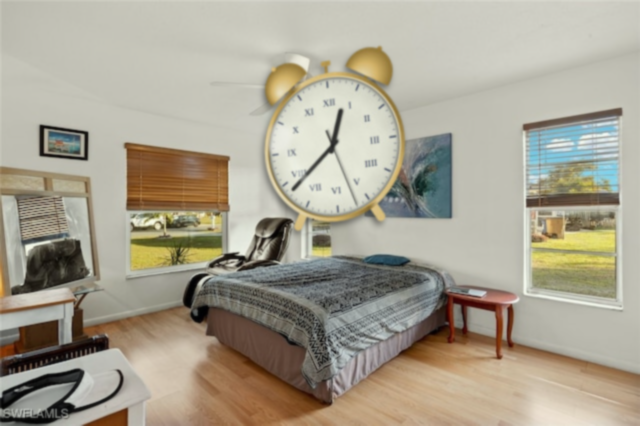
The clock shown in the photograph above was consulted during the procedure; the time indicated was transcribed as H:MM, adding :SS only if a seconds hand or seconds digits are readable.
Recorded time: 12:38:27
